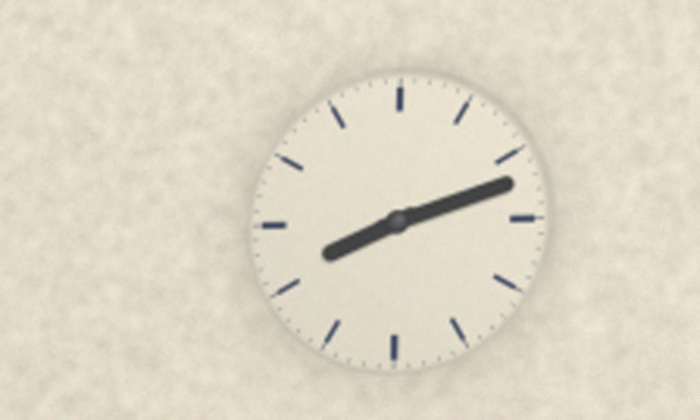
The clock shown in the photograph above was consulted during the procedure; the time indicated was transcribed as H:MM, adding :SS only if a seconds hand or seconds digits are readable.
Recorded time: 8:12
